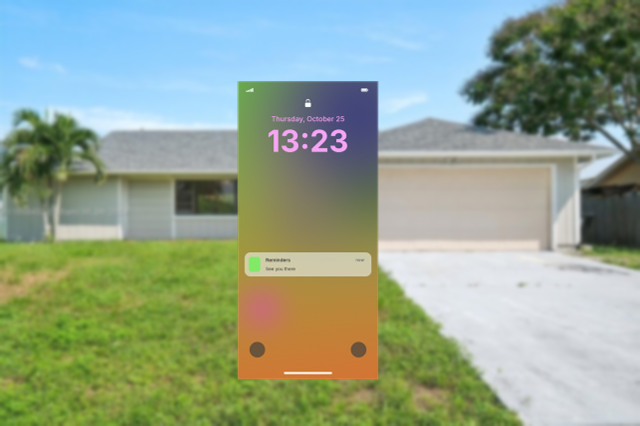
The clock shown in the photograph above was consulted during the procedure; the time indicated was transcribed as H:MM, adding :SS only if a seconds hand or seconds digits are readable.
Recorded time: 13:23
